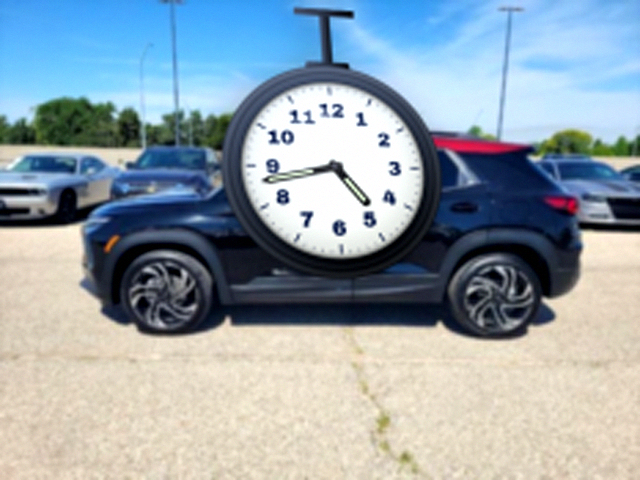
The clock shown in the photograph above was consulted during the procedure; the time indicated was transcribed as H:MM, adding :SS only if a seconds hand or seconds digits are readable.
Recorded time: 4:43
